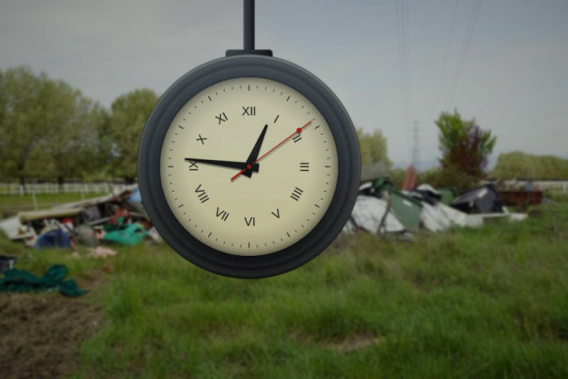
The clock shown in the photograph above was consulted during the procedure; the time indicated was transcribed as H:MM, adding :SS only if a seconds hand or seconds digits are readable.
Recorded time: 12:46:09
